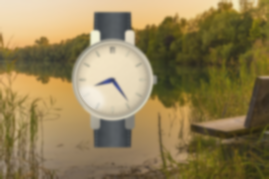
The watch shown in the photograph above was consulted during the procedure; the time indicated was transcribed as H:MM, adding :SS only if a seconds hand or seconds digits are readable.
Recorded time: 8:24
